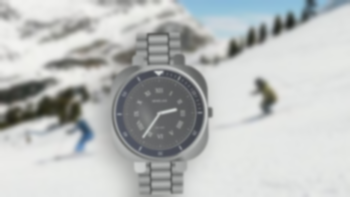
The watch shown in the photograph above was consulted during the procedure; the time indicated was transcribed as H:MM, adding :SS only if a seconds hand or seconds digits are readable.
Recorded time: 2:36
